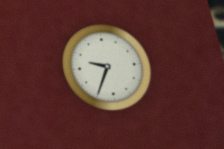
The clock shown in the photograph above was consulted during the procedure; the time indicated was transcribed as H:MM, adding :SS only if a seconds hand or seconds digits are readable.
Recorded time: 9:35
